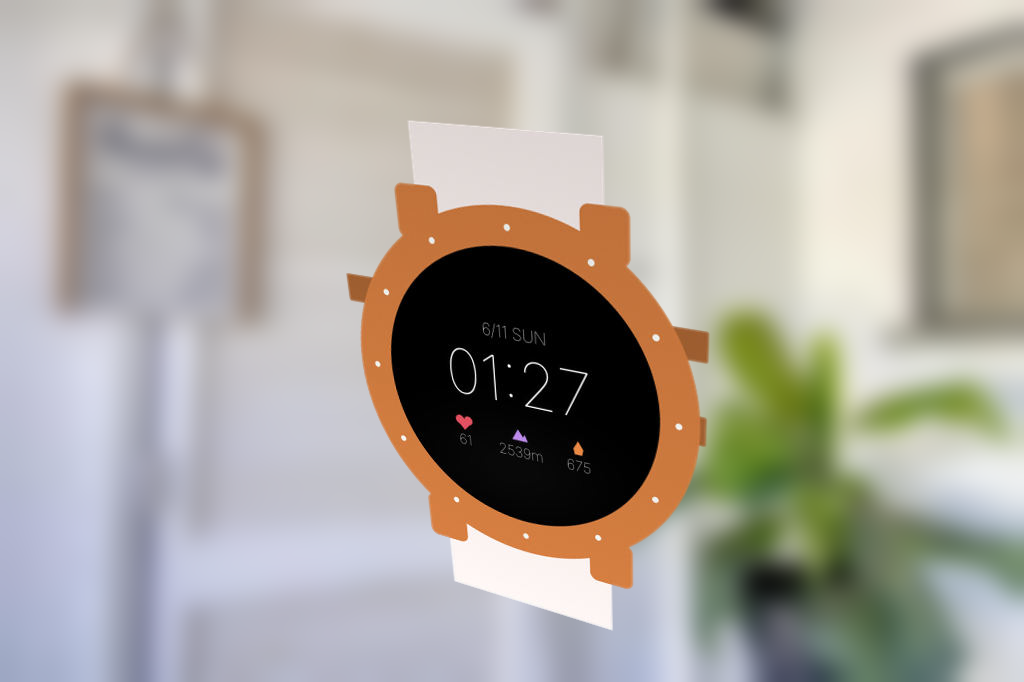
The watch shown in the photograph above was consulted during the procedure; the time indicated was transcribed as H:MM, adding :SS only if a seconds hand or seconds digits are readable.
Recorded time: 1:27
